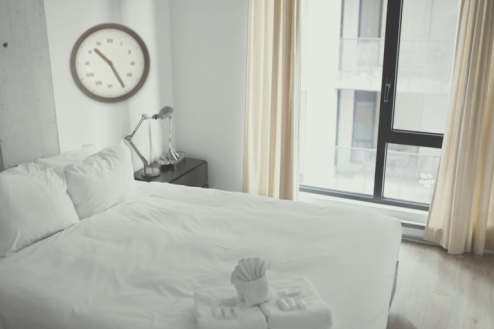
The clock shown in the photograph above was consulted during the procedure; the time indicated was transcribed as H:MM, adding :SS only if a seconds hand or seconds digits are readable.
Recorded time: 10:25
